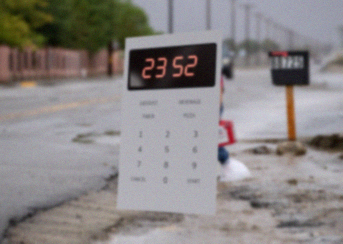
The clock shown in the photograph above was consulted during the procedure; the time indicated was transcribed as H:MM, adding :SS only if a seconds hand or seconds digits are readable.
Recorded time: 23:52
